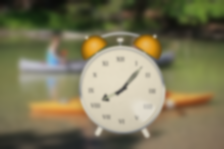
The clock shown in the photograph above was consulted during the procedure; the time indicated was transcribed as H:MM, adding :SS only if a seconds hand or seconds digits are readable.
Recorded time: 8:07
